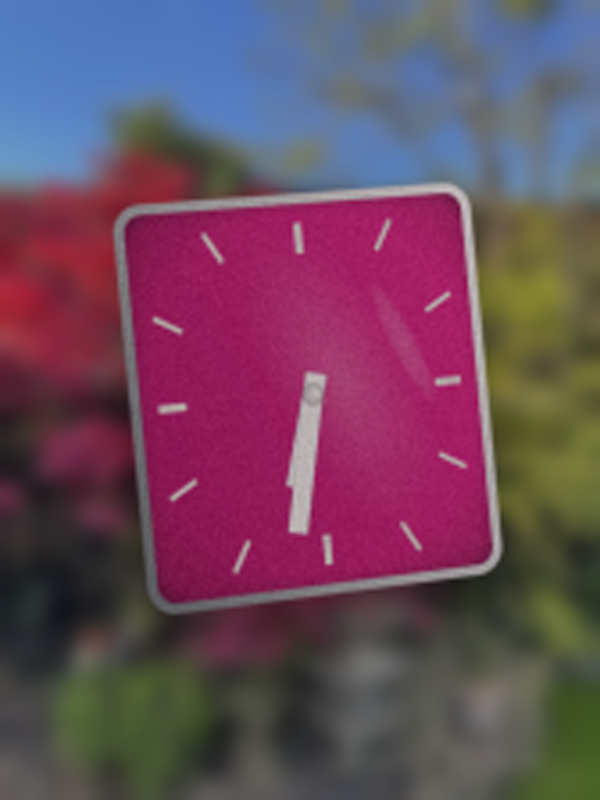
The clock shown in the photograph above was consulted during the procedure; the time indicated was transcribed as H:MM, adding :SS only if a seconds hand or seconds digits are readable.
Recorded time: 6:32
